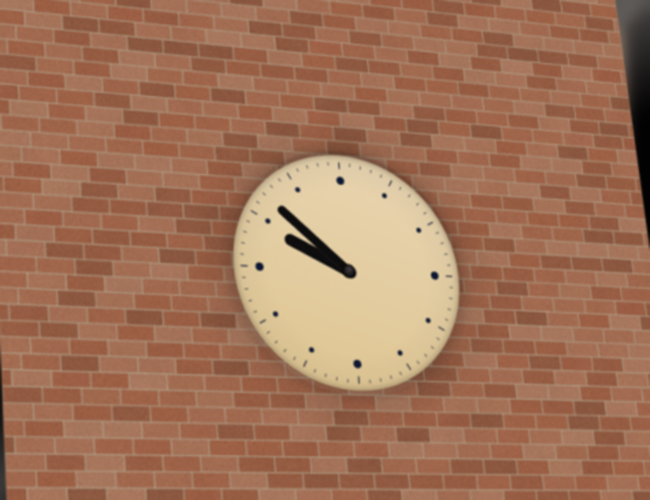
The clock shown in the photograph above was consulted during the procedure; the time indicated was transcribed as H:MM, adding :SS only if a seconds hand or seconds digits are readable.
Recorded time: 9:52
